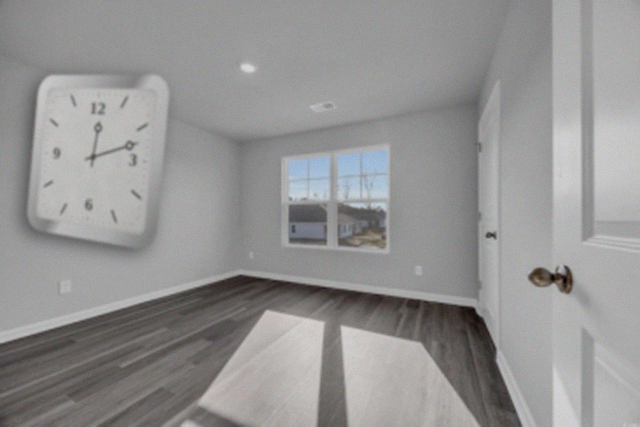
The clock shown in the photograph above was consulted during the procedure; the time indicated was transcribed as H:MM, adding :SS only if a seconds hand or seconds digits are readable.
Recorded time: 12:12
